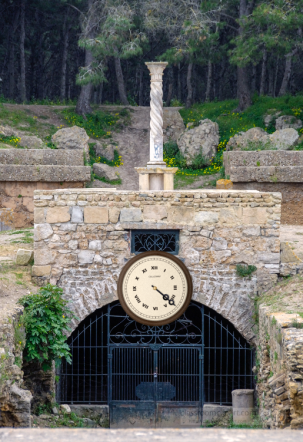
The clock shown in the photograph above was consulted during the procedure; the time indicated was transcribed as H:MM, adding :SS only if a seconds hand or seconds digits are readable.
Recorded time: 4:22
